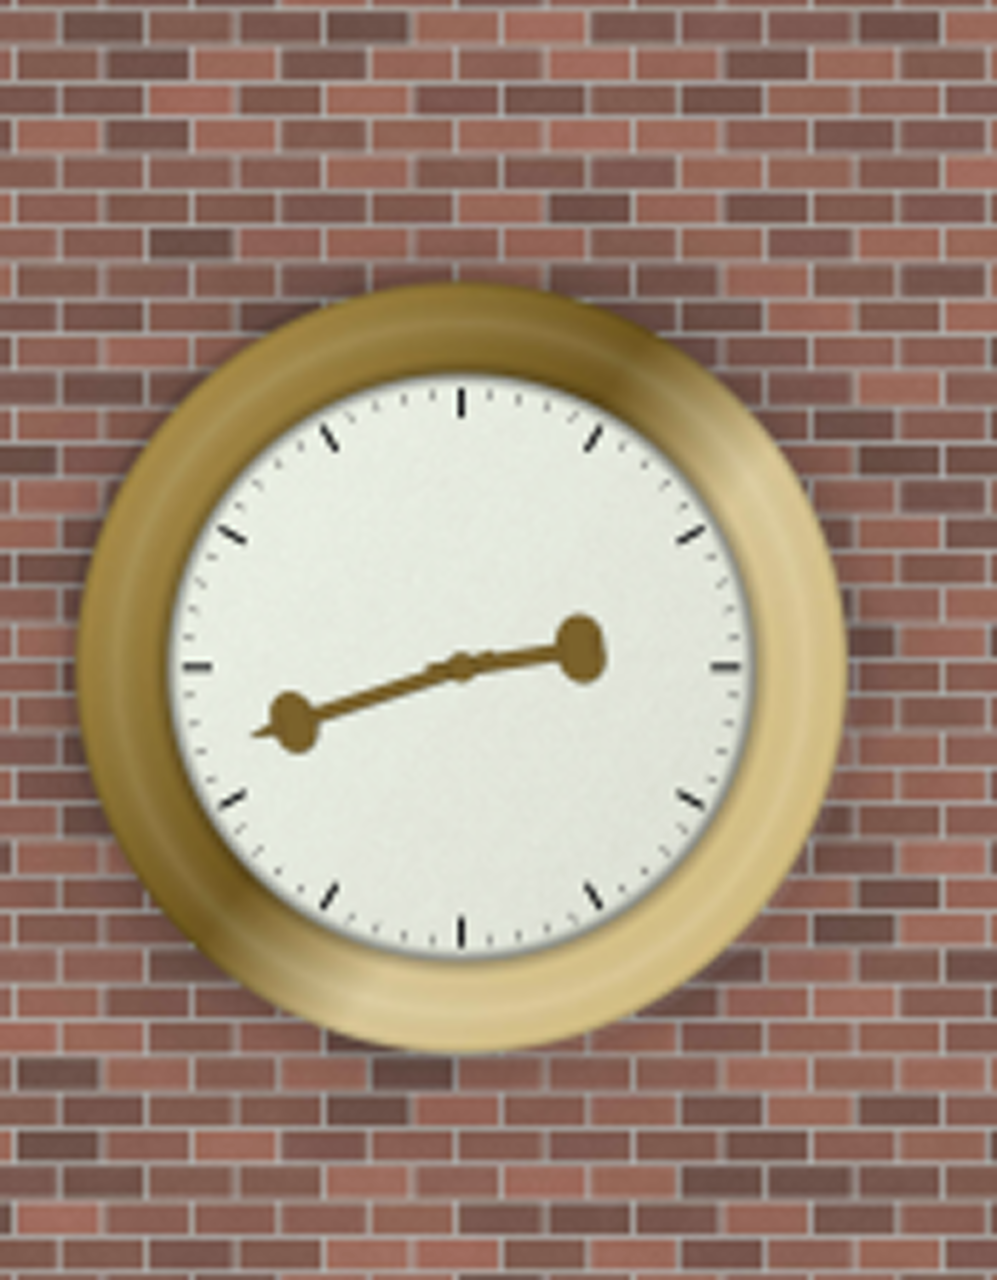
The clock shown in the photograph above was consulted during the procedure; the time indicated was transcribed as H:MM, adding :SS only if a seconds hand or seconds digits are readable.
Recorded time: 2:42
